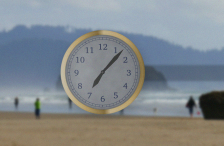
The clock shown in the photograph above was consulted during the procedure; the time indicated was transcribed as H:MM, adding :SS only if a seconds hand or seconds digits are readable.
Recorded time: 7:07
